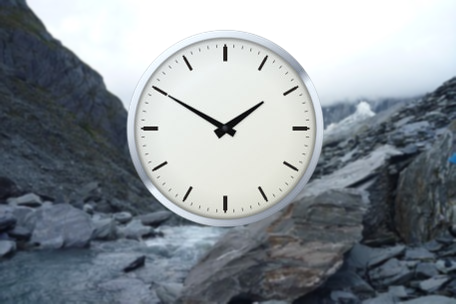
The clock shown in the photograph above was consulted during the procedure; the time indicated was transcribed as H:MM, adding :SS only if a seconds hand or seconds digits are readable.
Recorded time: 1:50
